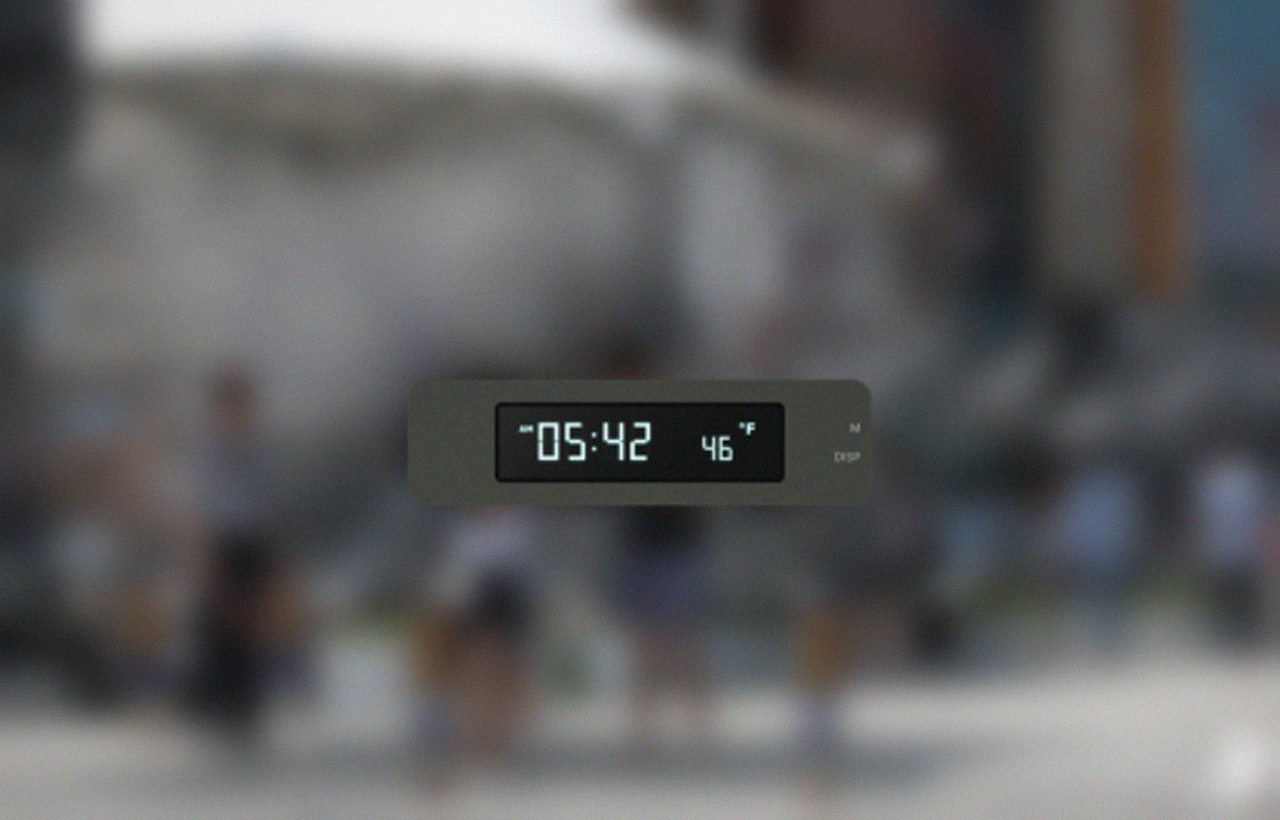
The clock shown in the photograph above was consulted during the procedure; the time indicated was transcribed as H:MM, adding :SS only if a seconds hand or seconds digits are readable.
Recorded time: 5:42
